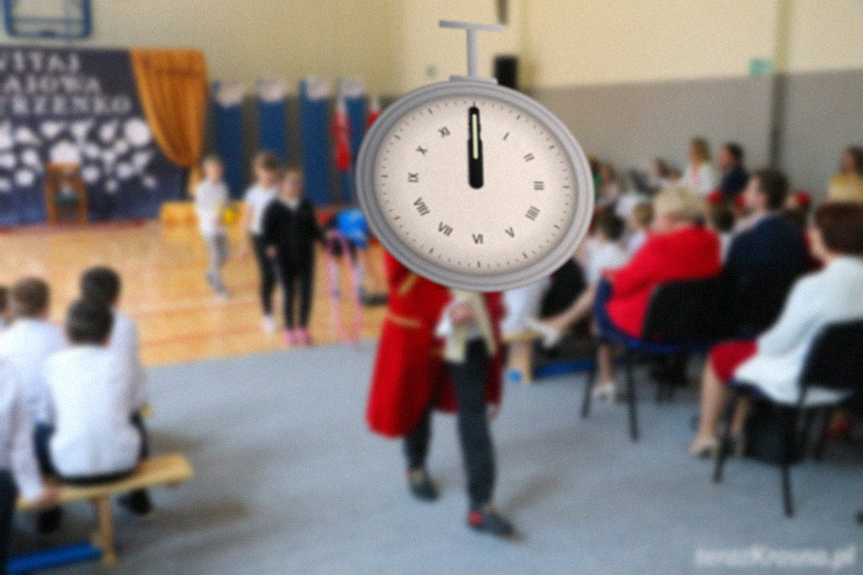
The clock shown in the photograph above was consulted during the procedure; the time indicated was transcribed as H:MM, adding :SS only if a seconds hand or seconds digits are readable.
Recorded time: 12:00
